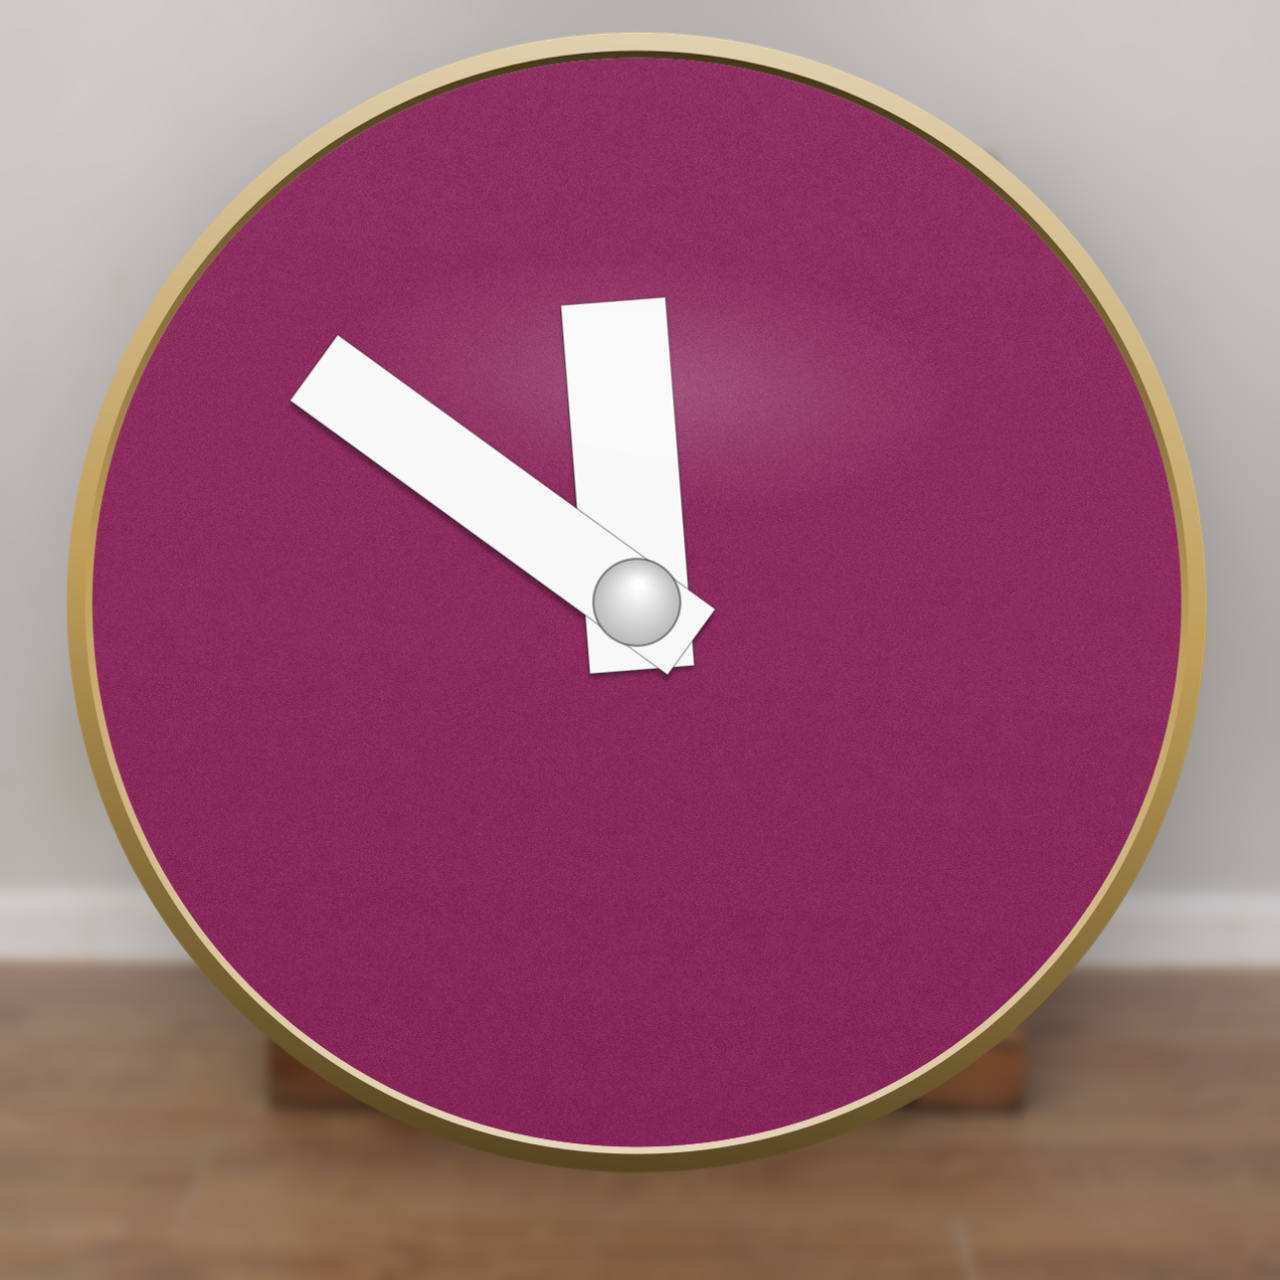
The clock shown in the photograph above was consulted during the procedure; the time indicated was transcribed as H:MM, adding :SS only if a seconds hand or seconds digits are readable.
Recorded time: 11:51
